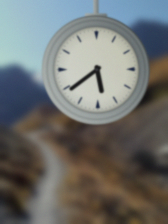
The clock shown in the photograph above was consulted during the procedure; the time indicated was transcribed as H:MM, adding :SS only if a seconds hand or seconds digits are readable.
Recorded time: 5:39
